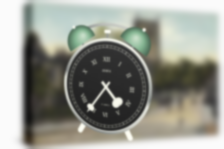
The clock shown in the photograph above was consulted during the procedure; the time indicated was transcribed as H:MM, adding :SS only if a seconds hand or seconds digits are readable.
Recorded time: 4:36
